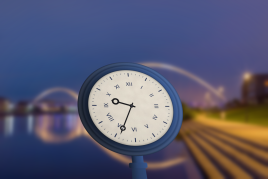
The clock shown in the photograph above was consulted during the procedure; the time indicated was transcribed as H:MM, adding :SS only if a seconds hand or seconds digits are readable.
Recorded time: 9:34
